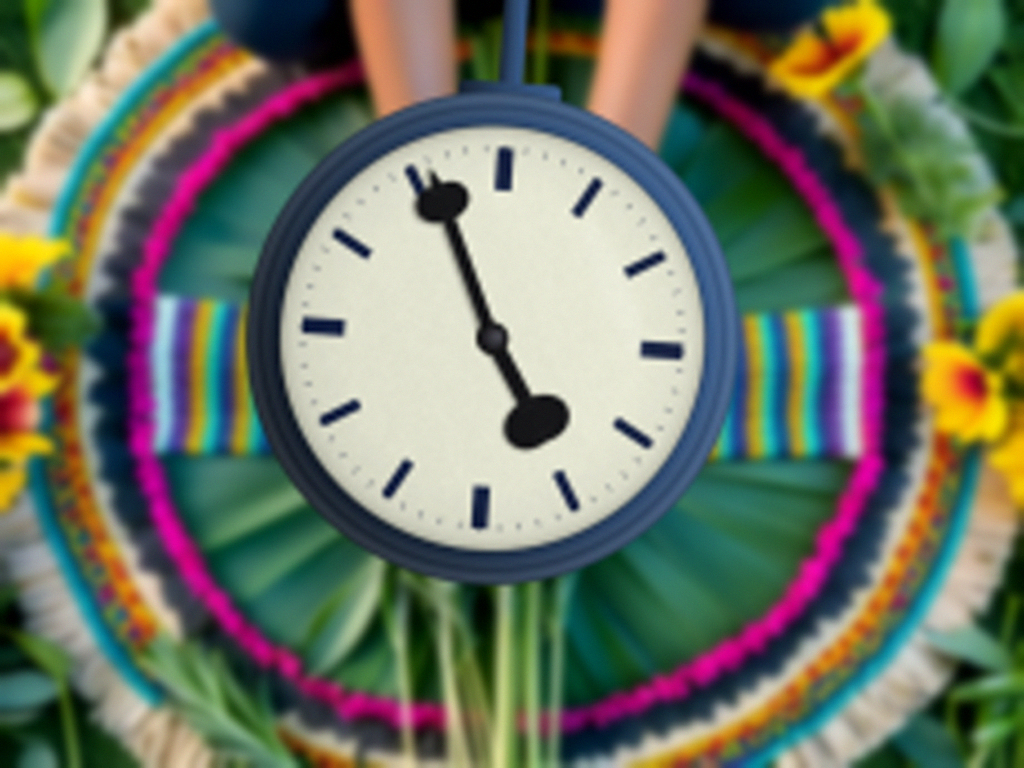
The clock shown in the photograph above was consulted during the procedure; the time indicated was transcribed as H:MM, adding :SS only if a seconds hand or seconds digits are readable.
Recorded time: 4:56
